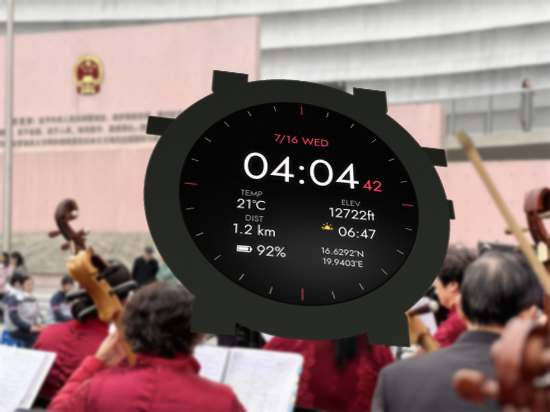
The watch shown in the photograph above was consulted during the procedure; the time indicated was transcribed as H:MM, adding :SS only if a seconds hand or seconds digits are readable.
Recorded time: 4:04:42
